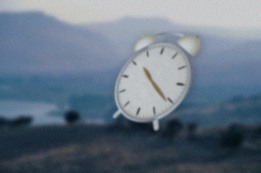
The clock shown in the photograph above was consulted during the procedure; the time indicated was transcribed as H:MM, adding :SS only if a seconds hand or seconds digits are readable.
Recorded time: 10:21
